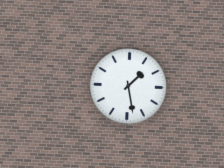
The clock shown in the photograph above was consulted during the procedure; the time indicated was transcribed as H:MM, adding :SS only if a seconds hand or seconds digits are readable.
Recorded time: 1:28
